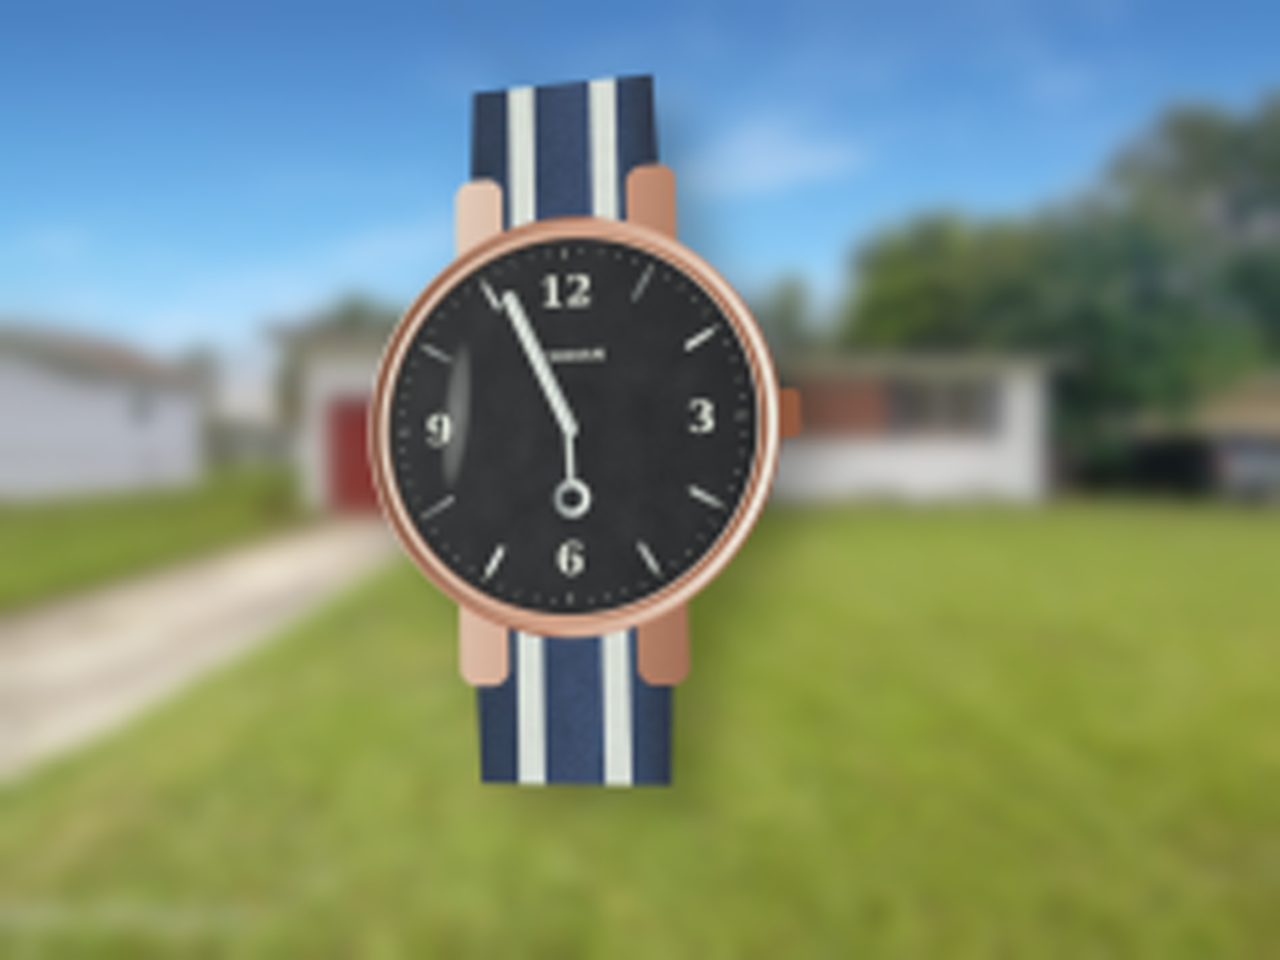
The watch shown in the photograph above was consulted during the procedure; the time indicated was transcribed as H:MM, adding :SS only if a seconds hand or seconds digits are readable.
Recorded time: 5:56
